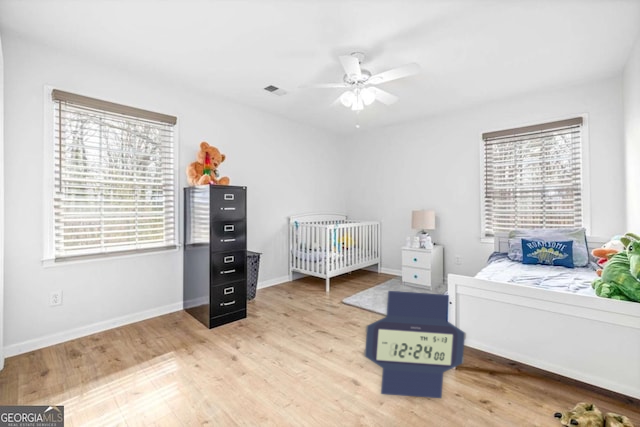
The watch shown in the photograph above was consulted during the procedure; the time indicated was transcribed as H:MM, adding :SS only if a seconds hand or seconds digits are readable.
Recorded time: 12:24
